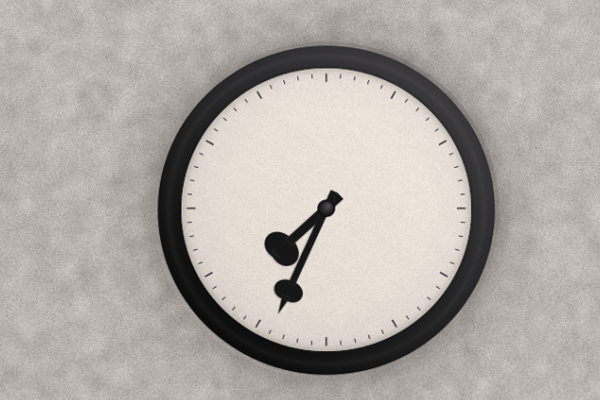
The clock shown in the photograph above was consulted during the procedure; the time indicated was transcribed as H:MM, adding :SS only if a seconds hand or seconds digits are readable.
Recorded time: 7:34
